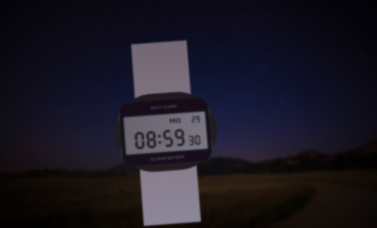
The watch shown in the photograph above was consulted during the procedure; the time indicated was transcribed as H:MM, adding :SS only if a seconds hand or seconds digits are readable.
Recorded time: 8:59:30
